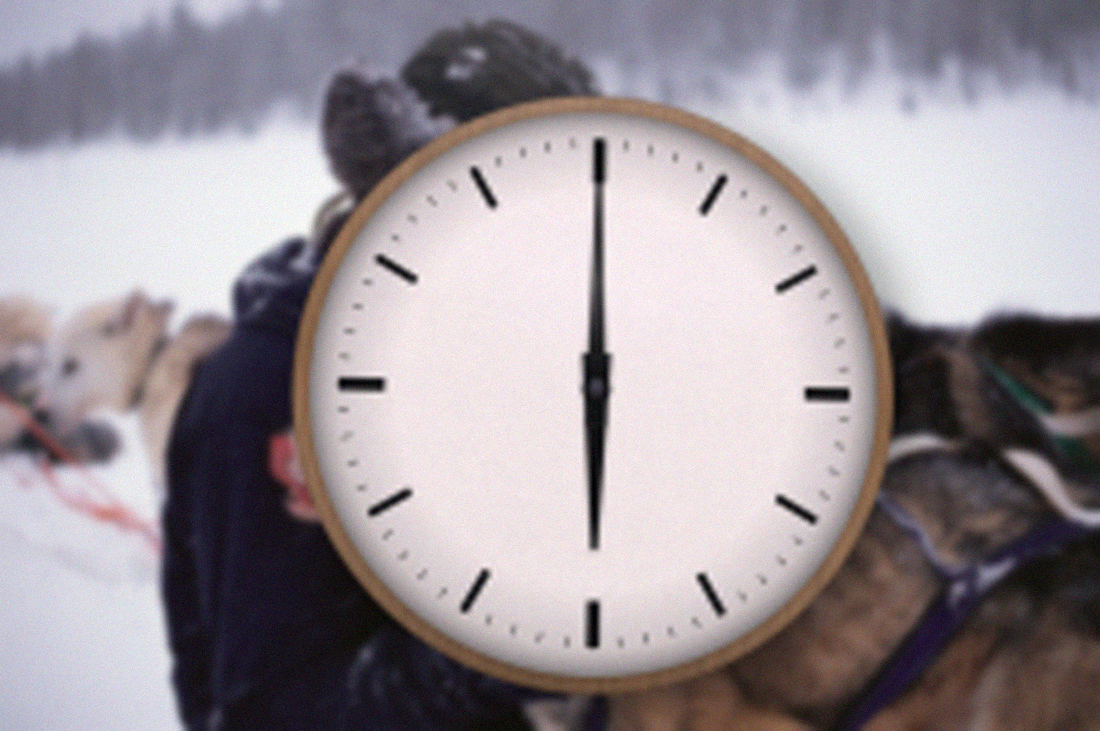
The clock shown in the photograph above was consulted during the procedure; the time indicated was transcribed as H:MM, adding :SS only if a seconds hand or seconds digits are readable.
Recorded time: 6:00
